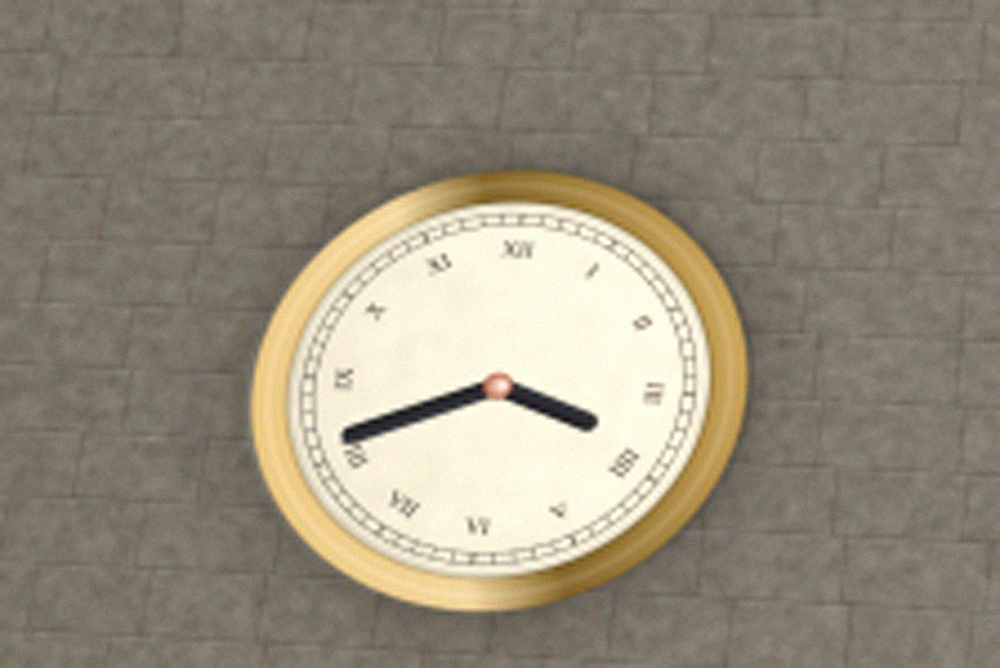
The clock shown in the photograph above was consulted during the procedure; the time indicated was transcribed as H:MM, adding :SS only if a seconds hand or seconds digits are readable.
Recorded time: 3:41
